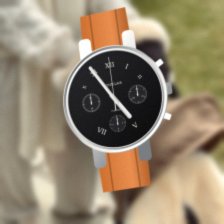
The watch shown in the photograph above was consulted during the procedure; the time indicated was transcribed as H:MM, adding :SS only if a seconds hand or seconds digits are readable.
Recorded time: 4:55
